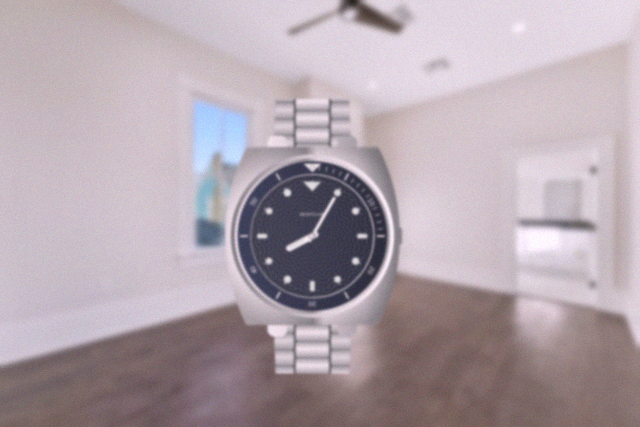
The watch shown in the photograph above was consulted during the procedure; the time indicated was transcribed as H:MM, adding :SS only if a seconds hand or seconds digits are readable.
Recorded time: 8:05
